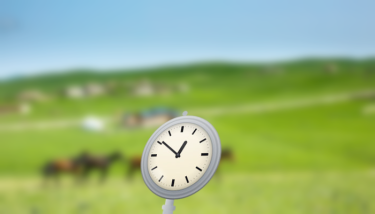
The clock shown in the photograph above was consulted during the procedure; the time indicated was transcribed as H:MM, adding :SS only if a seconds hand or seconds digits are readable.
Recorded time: 12:51
